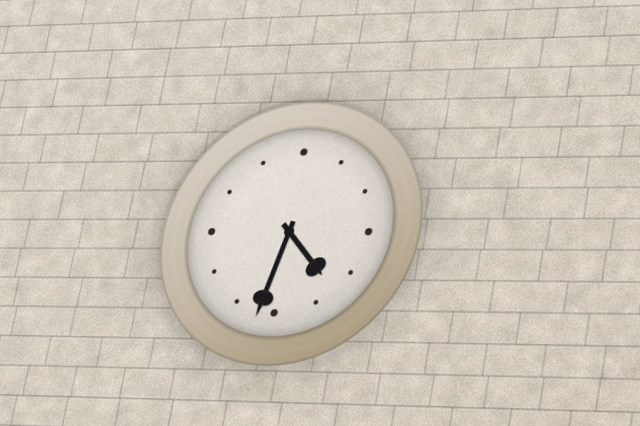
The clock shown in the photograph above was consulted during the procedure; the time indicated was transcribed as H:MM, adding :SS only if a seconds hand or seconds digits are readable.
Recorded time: 4:32
